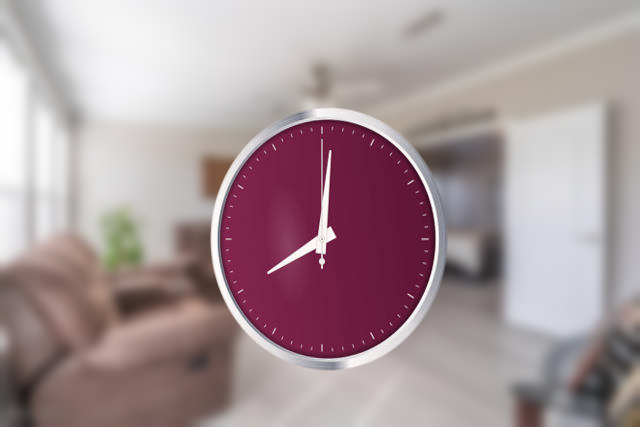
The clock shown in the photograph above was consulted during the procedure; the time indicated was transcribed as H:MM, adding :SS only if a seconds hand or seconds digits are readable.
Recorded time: 8:01:00
